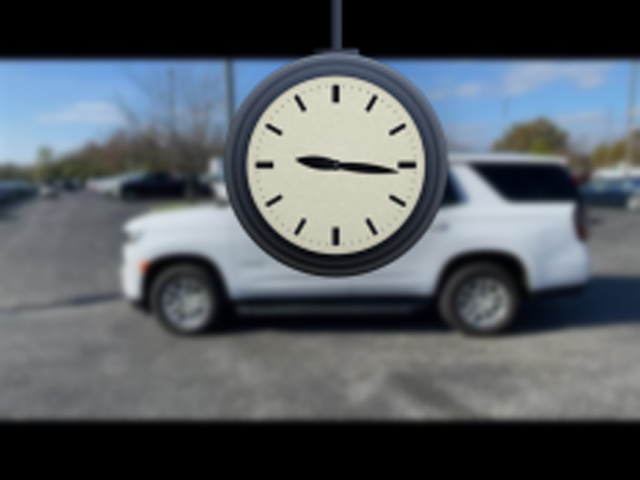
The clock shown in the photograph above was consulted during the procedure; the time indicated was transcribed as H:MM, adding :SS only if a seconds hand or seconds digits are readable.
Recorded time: 9:16
